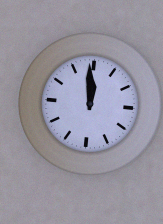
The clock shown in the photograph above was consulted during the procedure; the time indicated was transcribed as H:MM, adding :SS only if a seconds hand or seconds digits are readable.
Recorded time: 11:59
